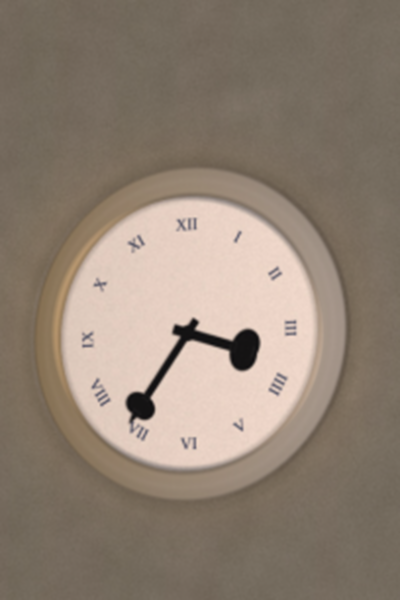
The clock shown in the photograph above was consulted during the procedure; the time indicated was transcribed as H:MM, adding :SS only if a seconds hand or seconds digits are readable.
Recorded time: 3:36
